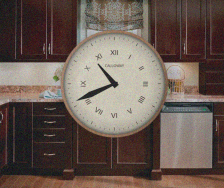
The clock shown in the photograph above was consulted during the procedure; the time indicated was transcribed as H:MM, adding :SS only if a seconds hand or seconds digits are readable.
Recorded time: 10:41
